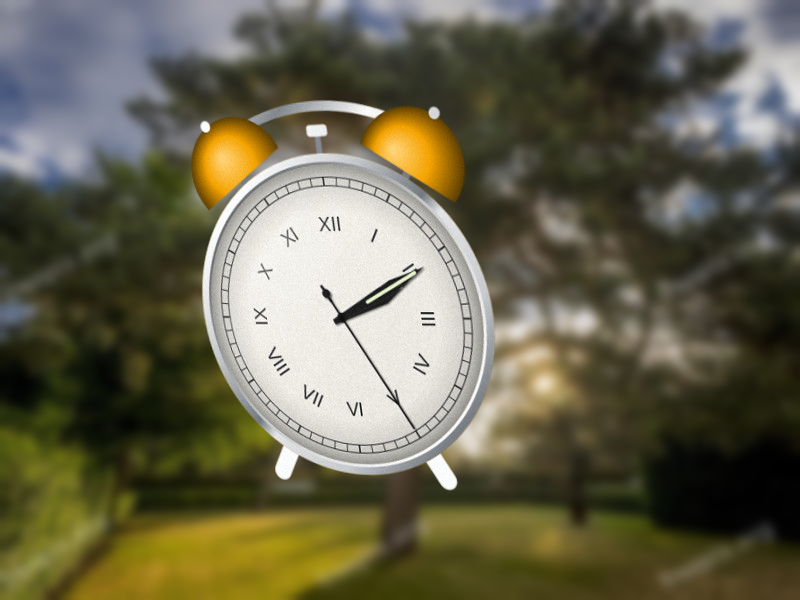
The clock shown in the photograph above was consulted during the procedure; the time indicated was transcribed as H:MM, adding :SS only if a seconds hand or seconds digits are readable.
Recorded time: 2:10:25
